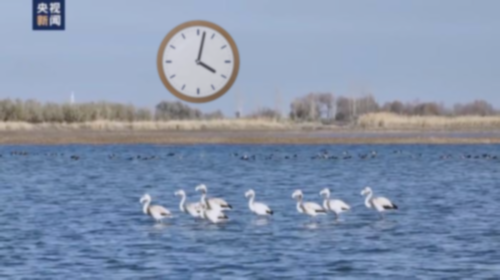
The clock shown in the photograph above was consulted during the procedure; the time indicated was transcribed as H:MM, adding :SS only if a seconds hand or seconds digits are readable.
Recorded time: 4:02
